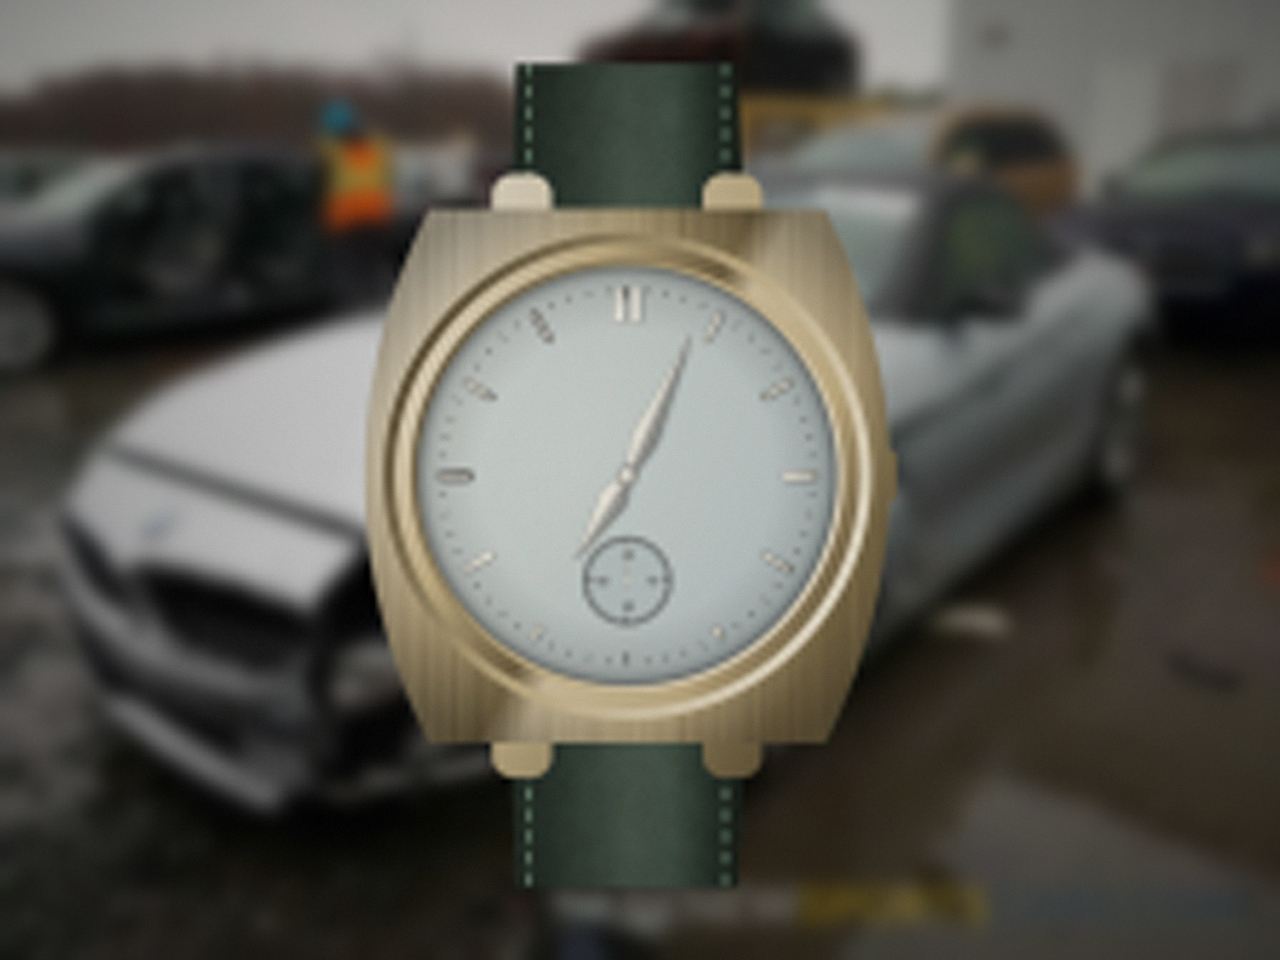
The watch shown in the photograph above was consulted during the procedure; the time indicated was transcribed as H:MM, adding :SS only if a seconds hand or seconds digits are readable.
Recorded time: 7:04
